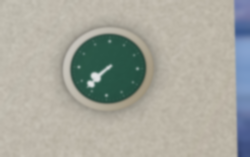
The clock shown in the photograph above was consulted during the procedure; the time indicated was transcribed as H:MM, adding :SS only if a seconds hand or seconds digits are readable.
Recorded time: 7:37
